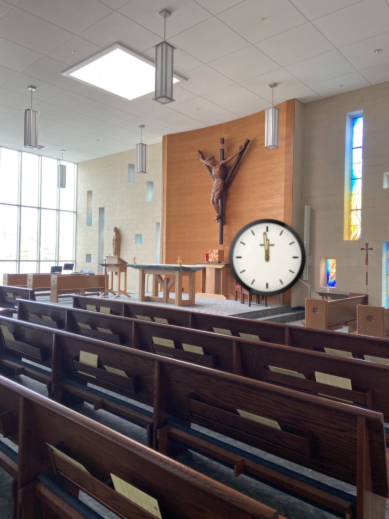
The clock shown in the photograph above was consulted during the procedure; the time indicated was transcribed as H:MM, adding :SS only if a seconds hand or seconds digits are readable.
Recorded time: 11:59
